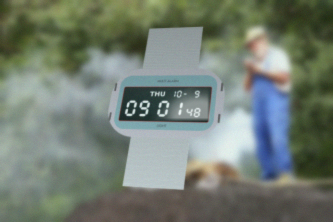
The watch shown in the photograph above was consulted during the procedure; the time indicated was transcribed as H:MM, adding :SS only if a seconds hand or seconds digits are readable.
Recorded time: 9:01:48
